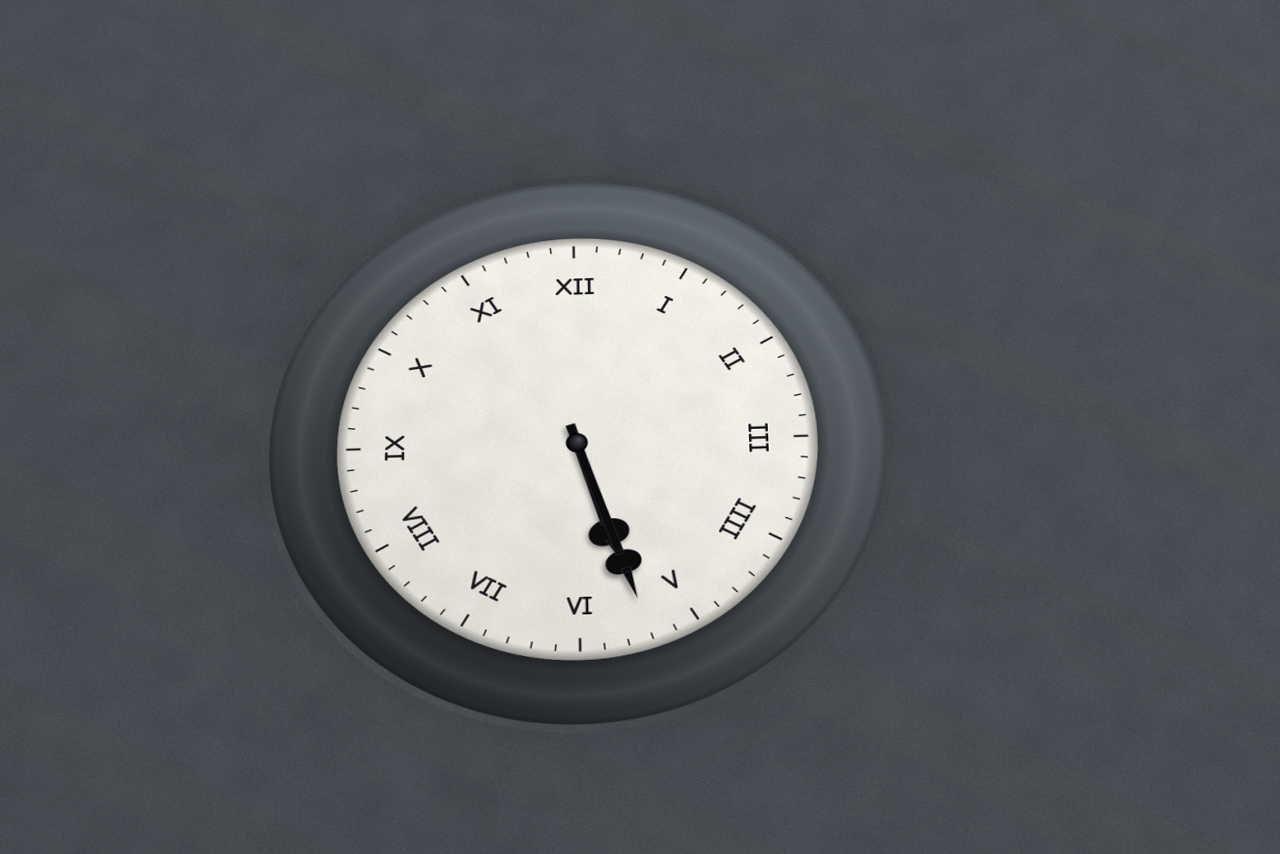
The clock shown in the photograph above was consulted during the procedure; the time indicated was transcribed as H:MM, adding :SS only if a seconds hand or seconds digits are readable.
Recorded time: 5:27
